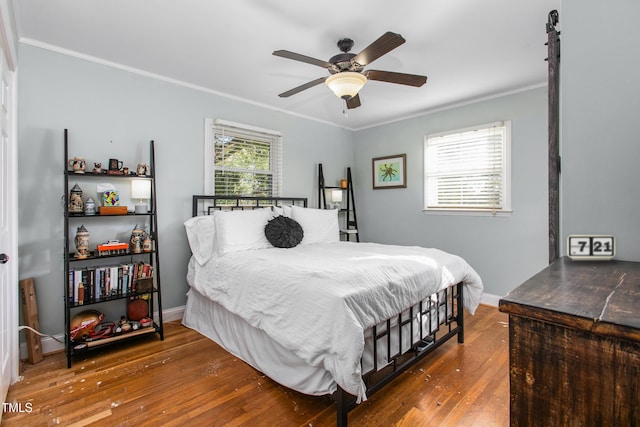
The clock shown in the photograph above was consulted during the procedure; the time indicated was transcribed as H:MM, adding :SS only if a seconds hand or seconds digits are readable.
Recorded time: 7:21
